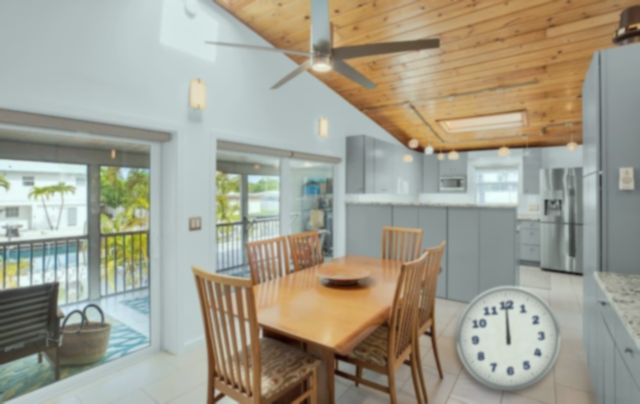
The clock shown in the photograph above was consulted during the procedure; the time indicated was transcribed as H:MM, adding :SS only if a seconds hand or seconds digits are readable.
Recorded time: 12:00
